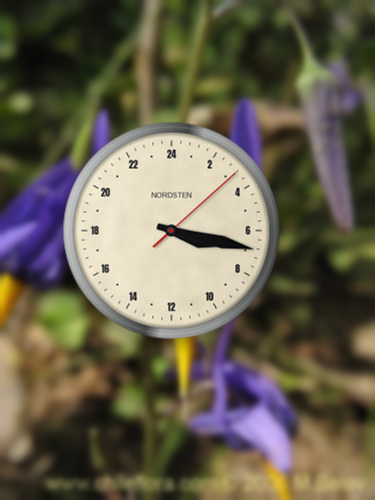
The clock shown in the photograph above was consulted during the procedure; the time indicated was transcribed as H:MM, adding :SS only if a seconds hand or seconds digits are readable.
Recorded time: 7:17:08
